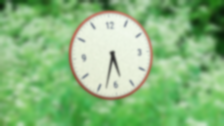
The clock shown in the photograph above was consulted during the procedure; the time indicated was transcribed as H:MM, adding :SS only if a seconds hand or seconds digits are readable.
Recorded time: 5:33
